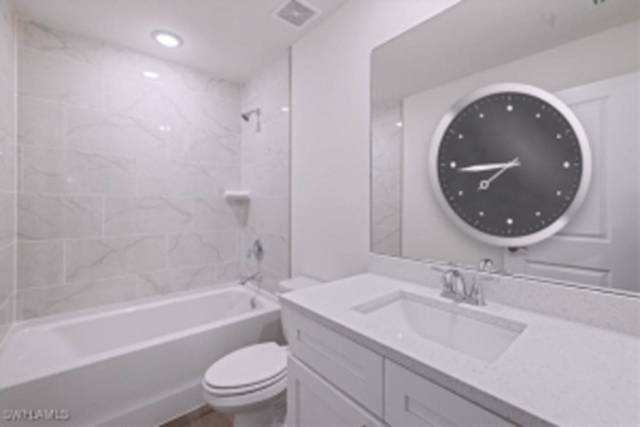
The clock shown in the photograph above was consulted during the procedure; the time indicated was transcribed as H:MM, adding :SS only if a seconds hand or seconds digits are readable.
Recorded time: 7:44
